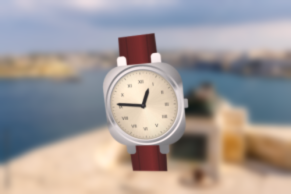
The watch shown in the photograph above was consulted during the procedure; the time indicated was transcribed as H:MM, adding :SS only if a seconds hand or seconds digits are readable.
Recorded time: 12:46
